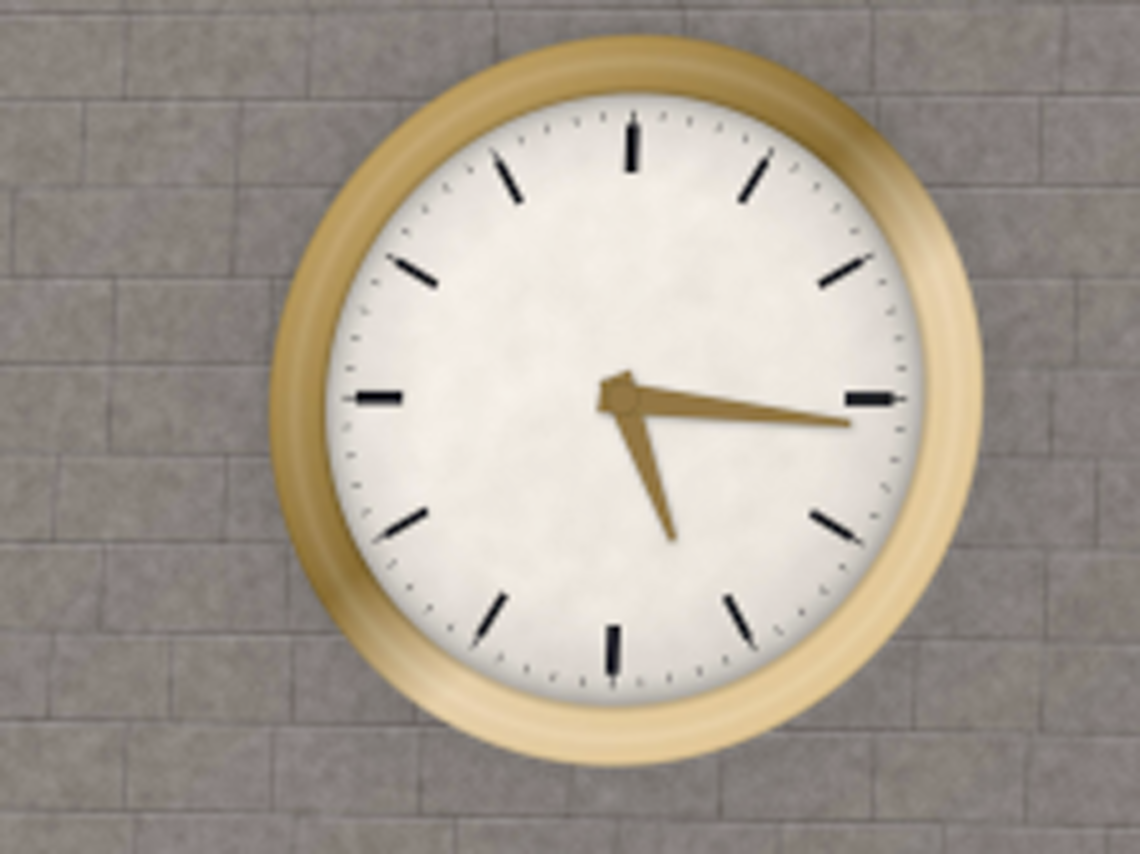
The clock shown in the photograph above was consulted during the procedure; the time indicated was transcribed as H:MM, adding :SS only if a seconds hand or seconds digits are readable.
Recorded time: 5:16
